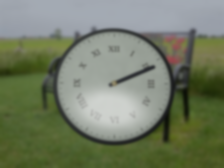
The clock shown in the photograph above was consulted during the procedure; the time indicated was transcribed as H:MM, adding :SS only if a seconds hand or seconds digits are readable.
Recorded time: 2:11
